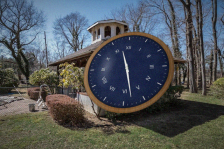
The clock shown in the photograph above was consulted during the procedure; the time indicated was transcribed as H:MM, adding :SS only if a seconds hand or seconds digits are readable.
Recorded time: 11:28
